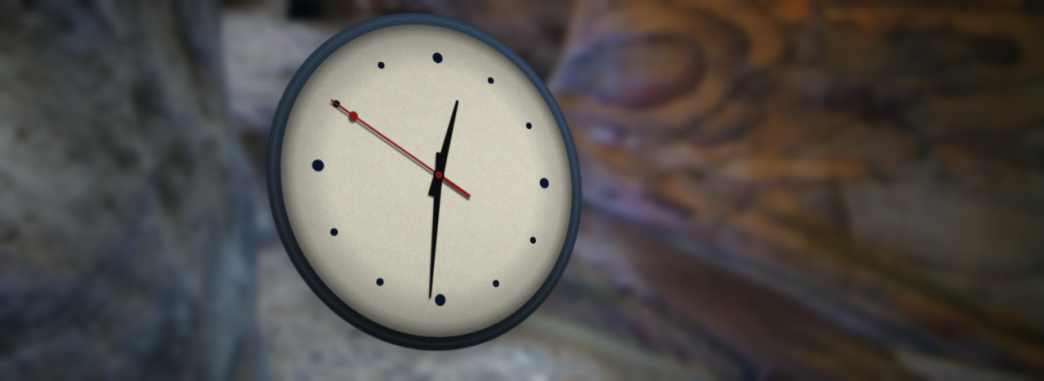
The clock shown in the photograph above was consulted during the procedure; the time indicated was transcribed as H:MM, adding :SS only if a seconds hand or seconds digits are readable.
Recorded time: 12:30:50
